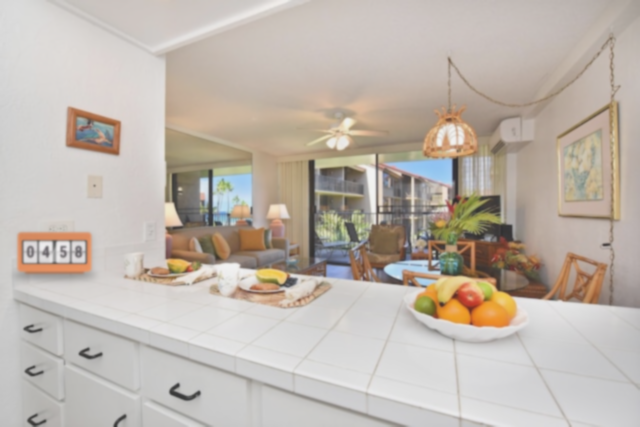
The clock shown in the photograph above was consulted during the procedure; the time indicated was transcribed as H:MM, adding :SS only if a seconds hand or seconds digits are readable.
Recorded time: 4:58
